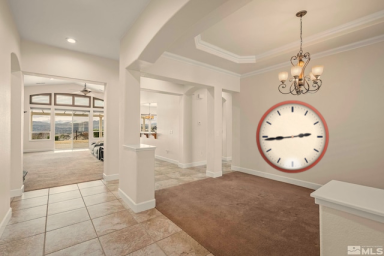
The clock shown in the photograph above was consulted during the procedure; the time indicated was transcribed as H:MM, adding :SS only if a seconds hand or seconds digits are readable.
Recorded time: 2:44
